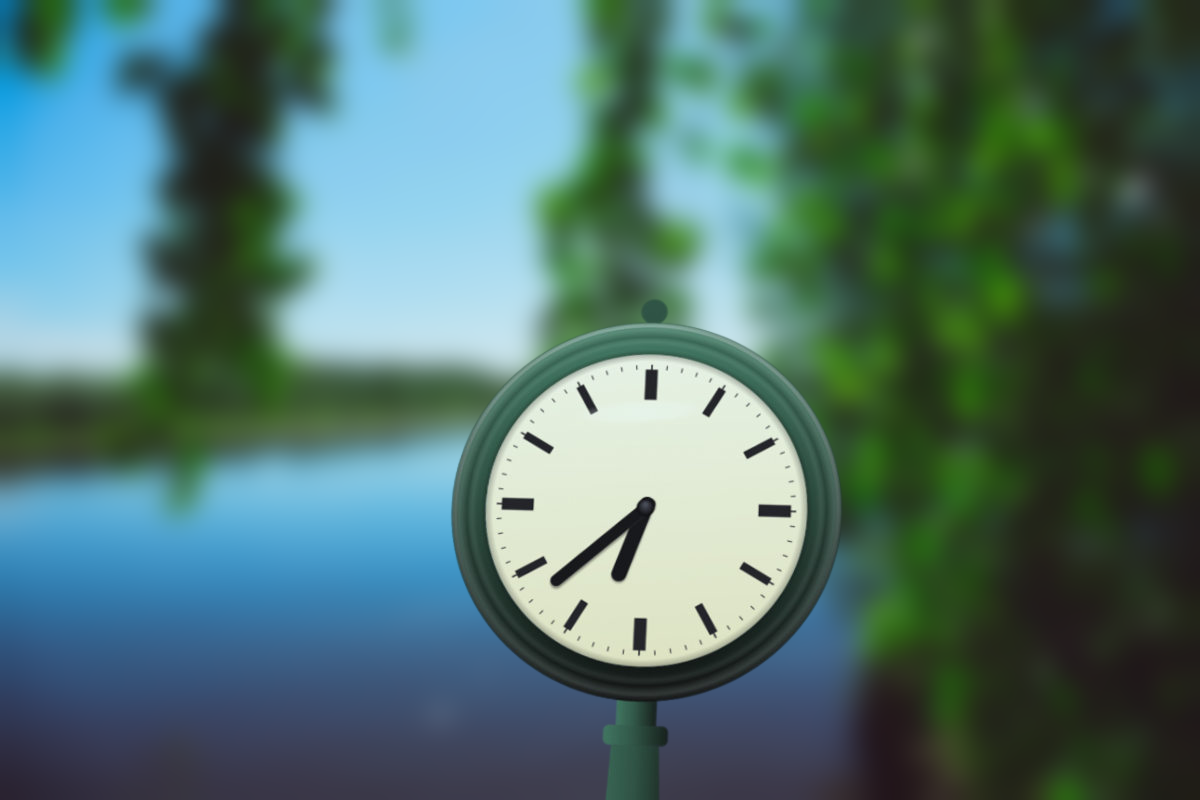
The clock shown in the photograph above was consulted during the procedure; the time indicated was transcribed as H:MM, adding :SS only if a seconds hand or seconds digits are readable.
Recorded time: 6:38
